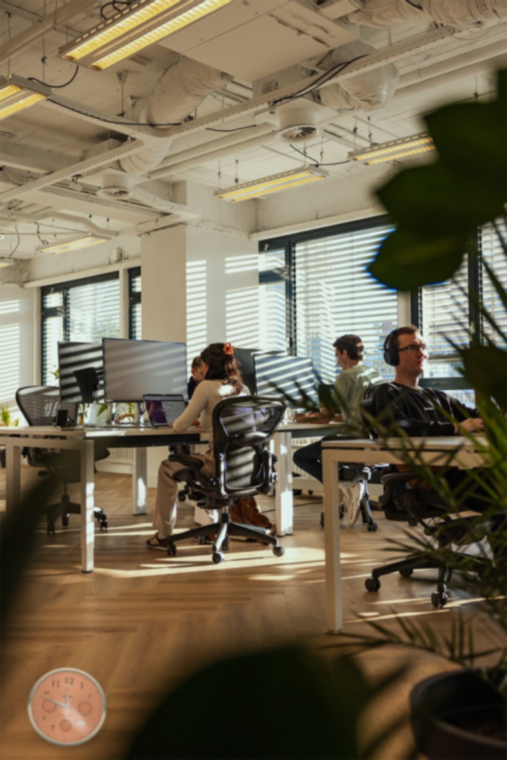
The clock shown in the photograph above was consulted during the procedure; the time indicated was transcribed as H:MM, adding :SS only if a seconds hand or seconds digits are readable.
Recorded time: 11:48
